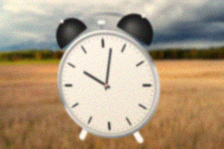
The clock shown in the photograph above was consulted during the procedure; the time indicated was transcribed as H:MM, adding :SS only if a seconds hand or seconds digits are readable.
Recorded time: 10:02
